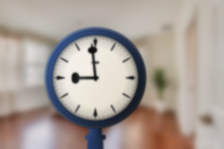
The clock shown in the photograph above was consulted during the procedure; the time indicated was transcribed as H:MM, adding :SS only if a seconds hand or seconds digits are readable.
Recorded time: 8:59
